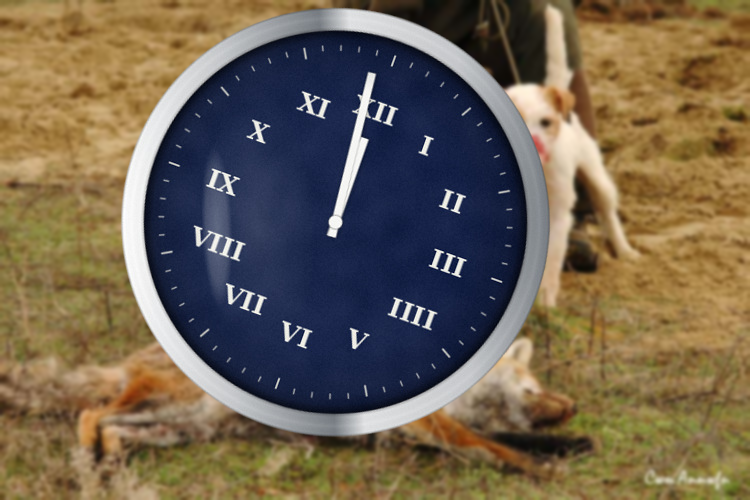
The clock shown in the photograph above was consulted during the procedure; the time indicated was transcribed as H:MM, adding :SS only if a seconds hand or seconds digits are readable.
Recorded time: 11:59
